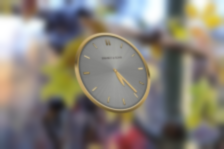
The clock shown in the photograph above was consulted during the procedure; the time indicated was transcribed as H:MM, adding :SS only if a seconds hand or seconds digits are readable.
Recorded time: 5:24
